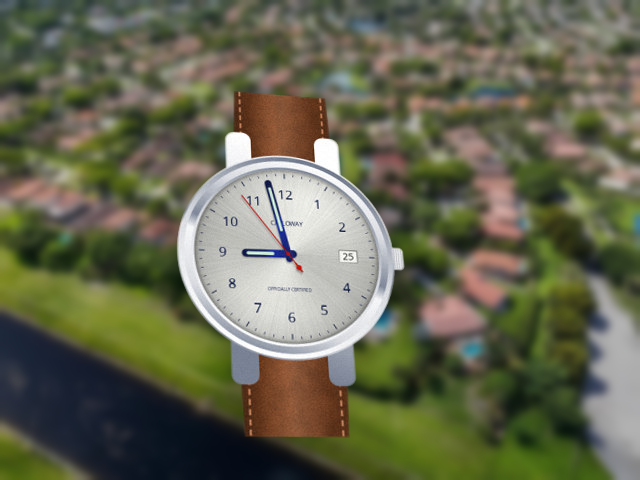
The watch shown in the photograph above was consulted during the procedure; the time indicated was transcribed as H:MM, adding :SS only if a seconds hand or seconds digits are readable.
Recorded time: 8:57:54
